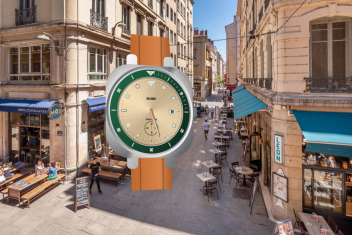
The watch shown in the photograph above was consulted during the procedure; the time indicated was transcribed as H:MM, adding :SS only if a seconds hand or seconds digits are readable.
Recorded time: 5:27
